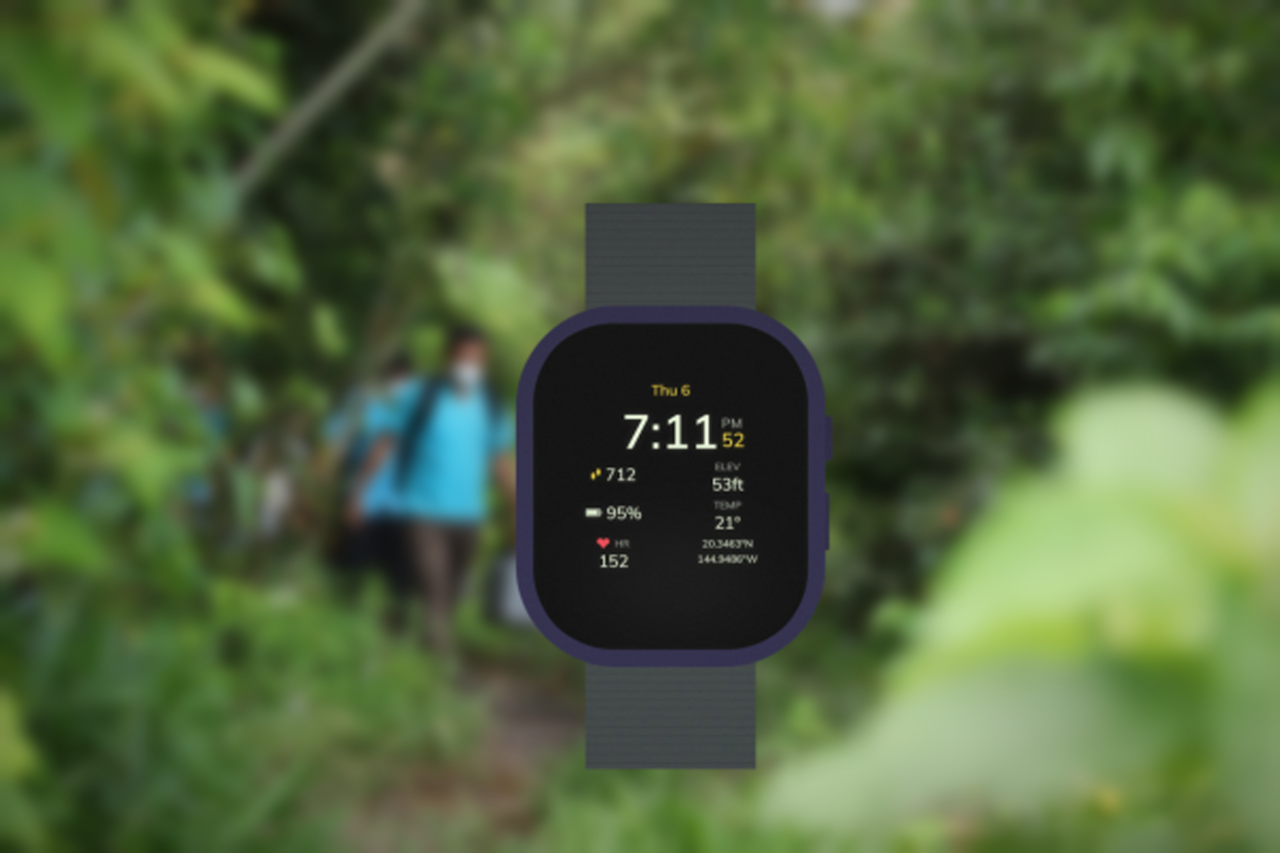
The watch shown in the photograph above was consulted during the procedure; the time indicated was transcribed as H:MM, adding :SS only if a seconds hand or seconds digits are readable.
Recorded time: 7:11:52
